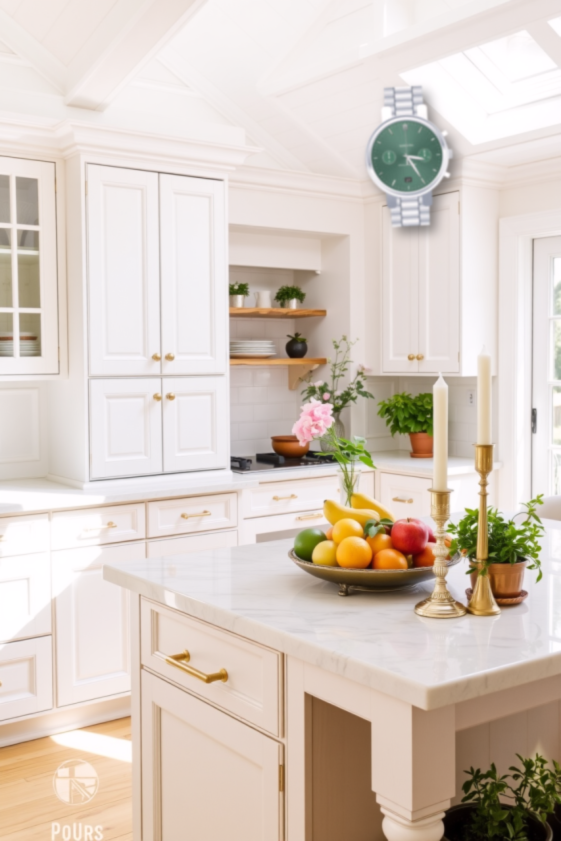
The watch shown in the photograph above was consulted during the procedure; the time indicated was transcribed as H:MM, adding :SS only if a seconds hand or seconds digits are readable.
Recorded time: 3:25
